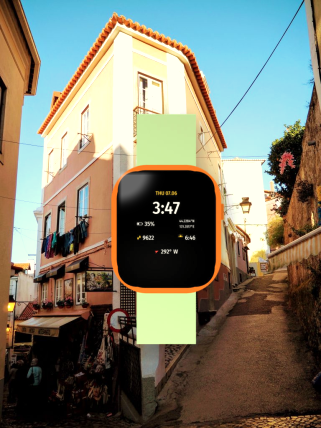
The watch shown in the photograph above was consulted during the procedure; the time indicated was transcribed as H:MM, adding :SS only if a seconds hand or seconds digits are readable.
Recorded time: 3:47
